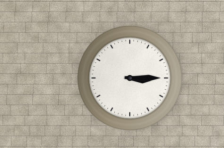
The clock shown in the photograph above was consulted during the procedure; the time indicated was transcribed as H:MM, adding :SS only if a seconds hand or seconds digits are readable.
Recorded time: 3:15
